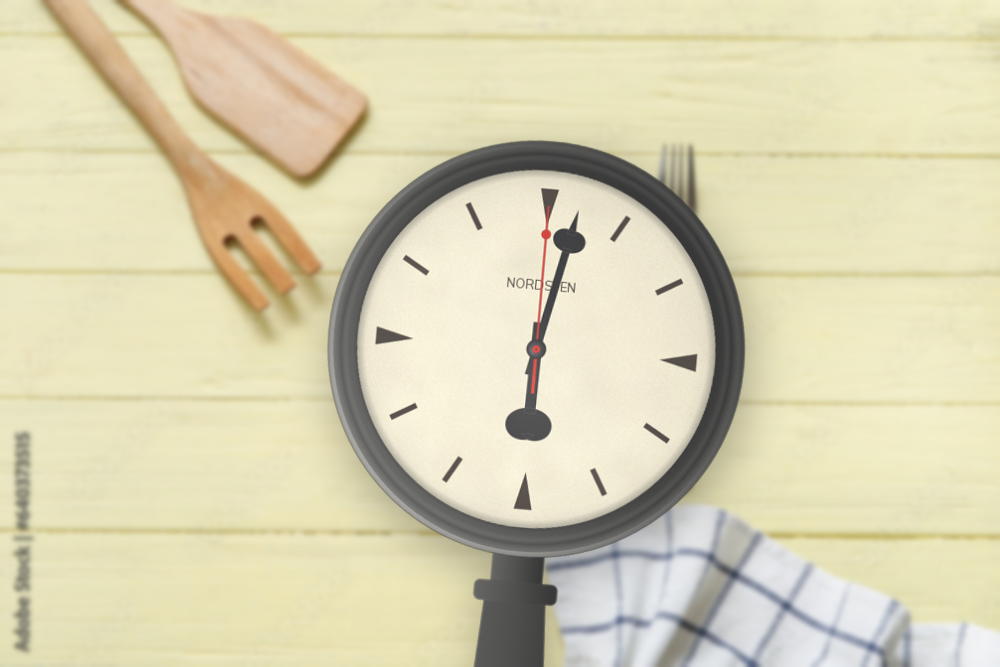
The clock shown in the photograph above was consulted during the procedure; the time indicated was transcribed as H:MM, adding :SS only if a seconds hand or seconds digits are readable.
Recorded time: 6:02:00
